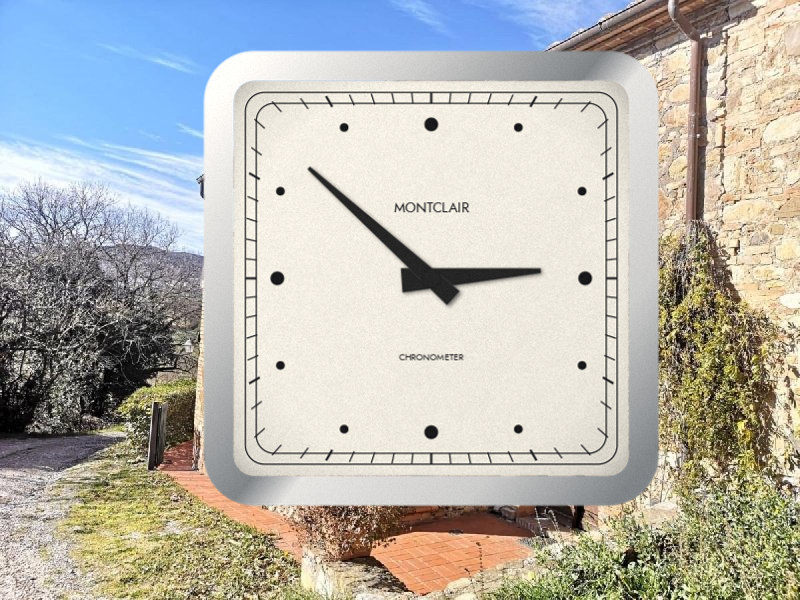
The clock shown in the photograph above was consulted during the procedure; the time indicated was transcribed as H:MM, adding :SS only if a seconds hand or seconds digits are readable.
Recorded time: 2:52
